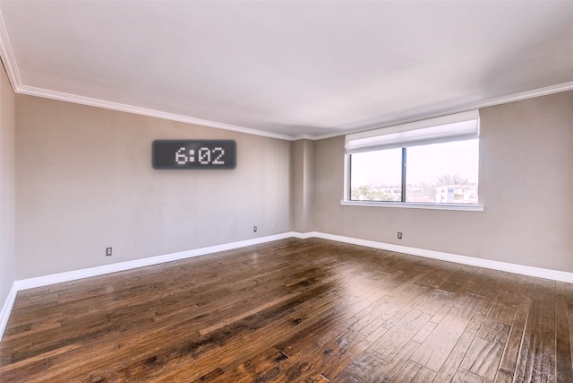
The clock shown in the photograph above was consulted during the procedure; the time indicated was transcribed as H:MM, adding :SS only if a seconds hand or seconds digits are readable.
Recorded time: 6:02
